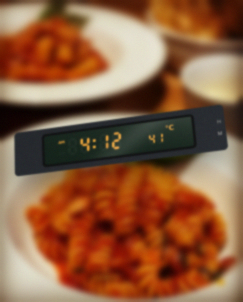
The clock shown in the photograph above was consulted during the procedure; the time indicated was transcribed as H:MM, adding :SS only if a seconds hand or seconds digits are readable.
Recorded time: 4:12
